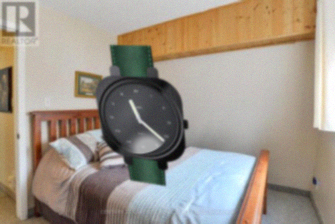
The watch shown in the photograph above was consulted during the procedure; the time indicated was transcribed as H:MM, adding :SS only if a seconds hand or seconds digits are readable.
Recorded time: 11:22
